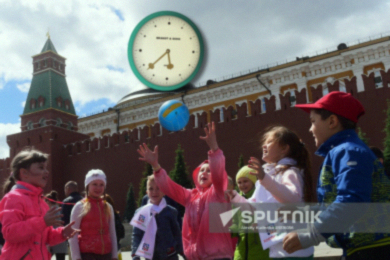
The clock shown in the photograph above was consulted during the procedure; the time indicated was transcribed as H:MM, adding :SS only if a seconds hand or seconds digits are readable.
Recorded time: 5:38
